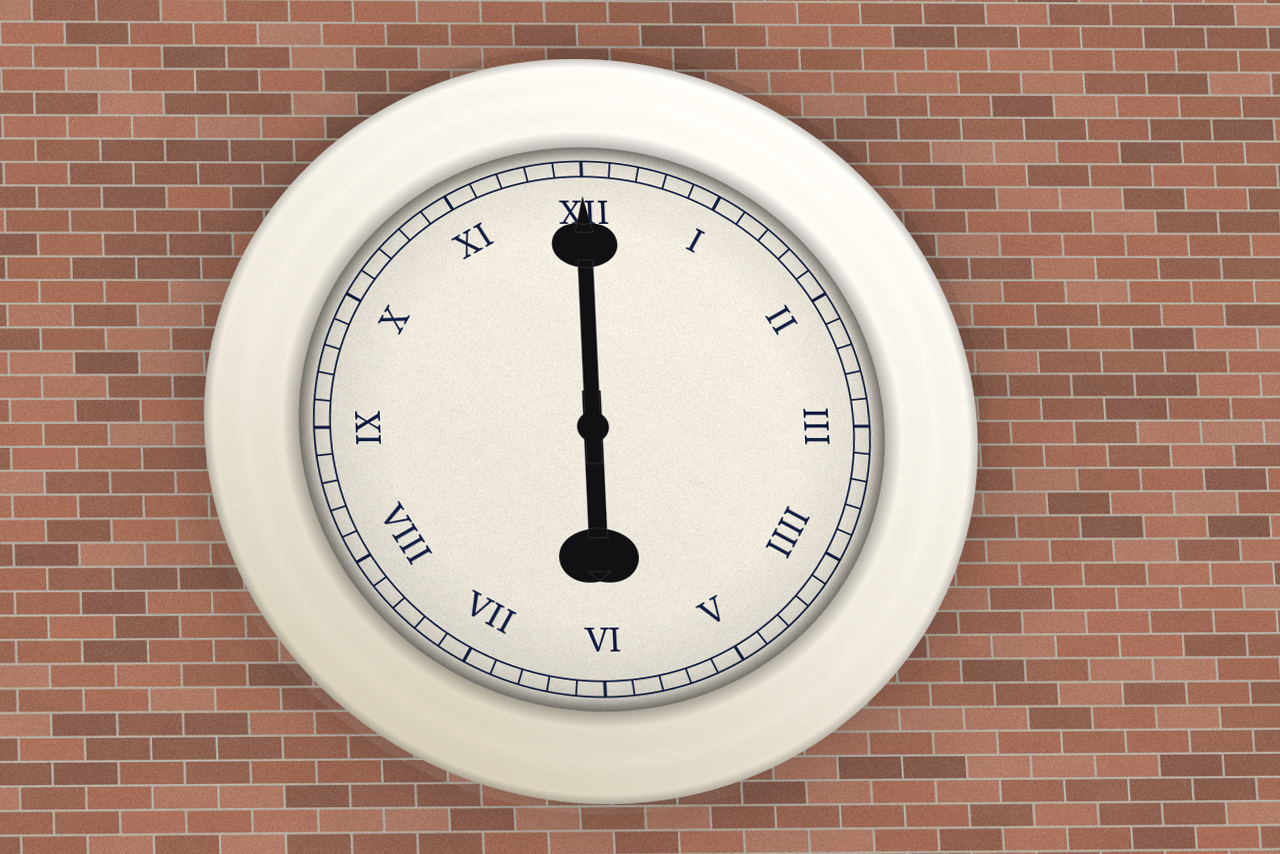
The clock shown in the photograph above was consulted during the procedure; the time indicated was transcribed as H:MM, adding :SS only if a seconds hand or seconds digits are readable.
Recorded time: 6:00
